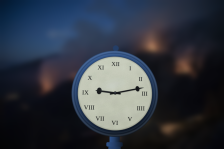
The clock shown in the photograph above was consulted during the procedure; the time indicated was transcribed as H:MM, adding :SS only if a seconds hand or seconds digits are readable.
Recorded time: 9:13
